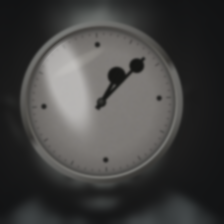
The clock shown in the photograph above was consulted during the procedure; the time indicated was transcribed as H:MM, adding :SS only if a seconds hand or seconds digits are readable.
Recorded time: 1:08
